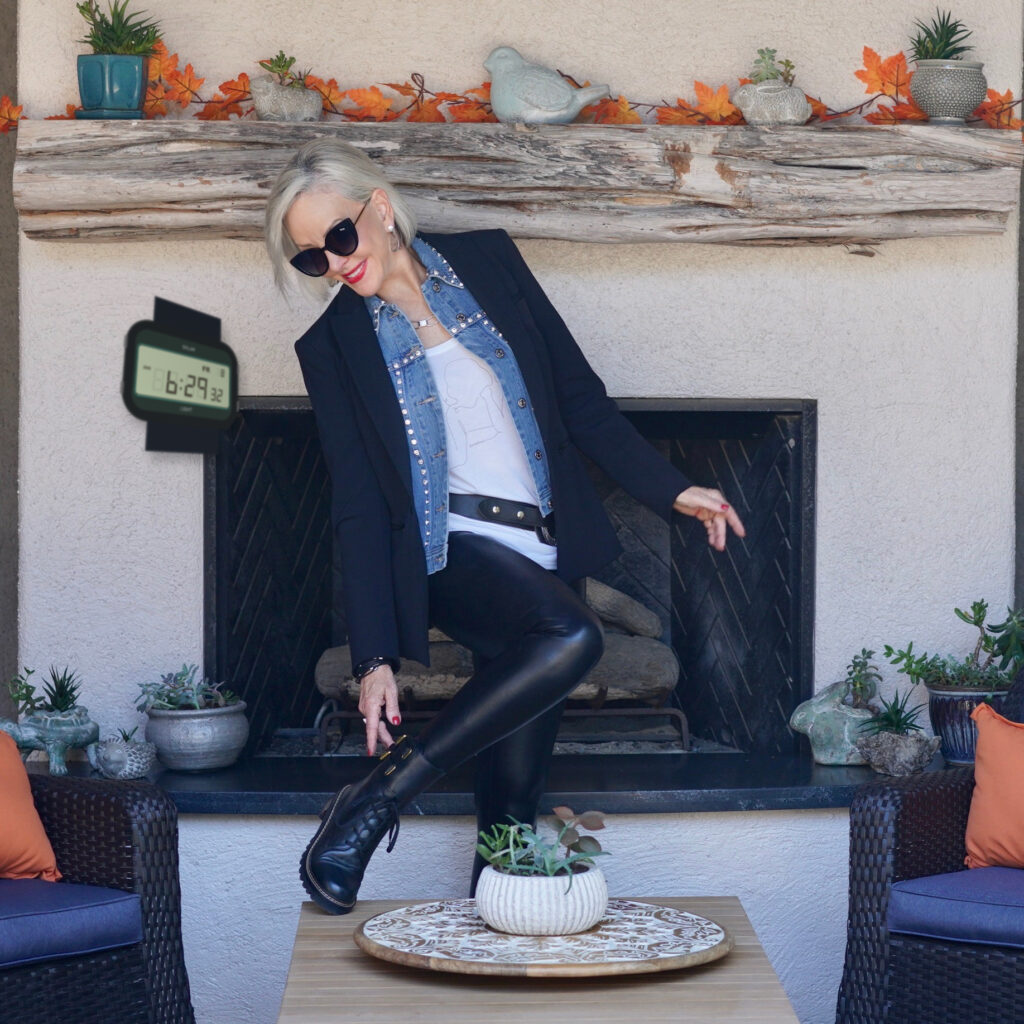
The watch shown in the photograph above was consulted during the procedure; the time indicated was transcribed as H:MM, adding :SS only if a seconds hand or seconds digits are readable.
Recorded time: 6:29:32
